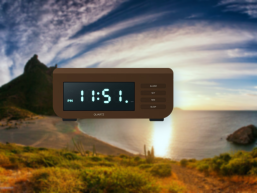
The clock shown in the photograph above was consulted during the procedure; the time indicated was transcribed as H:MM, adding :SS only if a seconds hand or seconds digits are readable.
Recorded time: 11:51
